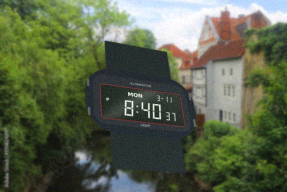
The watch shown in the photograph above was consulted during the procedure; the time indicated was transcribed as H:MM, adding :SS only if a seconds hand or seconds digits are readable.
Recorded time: 8:40:37
